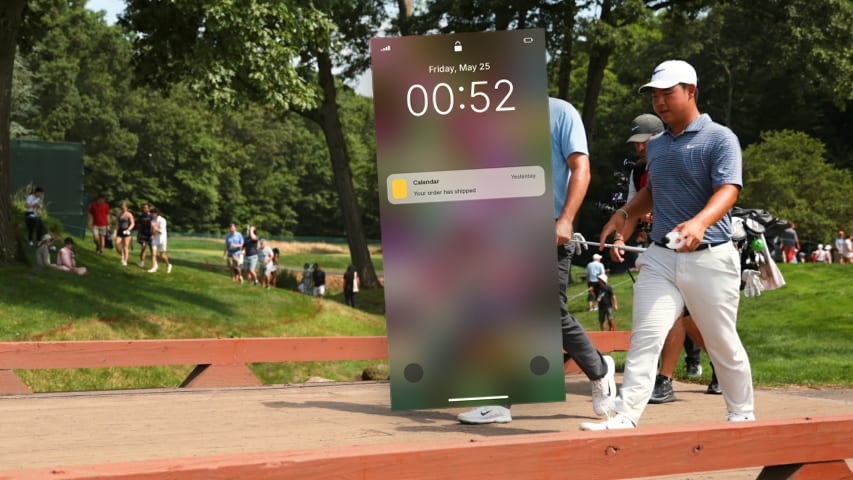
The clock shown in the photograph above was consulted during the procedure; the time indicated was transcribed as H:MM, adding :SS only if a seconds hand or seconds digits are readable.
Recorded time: 0:52
